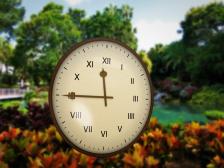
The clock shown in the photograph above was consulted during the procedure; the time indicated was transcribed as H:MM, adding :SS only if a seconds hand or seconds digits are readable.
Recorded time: 11:45
